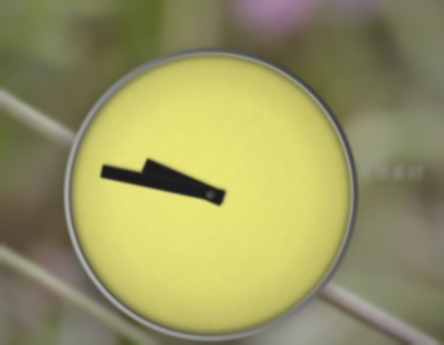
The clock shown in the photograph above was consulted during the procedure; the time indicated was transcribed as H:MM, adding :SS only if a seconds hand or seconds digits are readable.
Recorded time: 9:47
